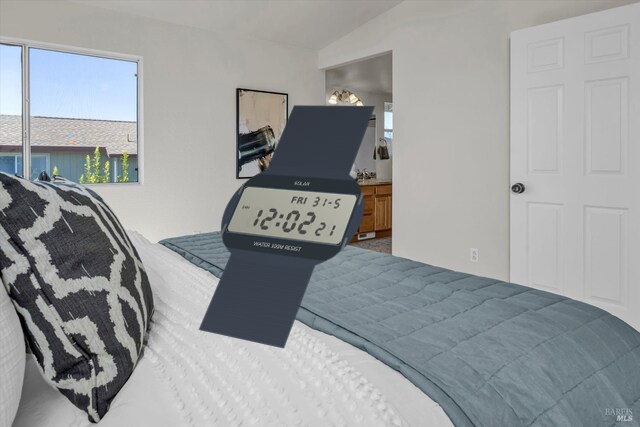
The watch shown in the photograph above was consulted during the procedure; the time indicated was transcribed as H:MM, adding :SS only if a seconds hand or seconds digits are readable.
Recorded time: 12:02:21
